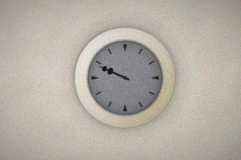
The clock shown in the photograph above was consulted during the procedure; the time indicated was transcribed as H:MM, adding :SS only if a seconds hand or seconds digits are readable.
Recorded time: 9:49
